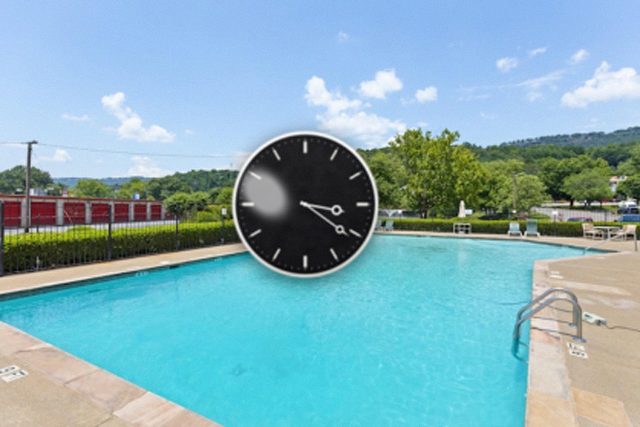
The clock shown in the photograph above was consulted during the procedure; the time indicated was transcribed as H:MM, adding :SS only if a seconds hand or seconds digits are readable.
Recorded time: 3:21
